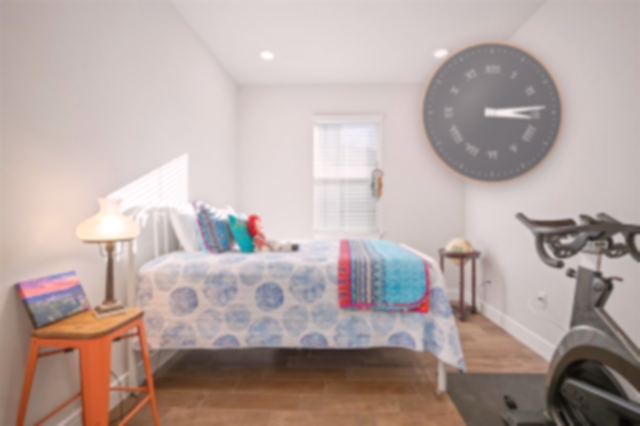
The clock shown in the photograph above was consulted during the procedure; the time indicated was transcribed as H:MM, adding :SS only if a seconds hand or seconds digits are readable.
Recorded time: 3:14
